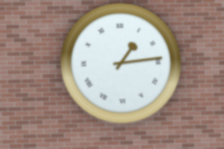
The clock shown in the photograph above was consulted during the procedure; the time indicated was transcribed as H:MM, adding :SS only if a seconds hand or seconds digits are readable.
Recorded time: 1:14
